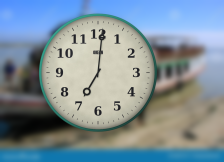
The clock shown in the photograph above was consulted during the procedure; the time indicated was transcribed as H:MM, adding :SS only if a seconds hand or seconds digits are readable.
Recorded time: 7:01
